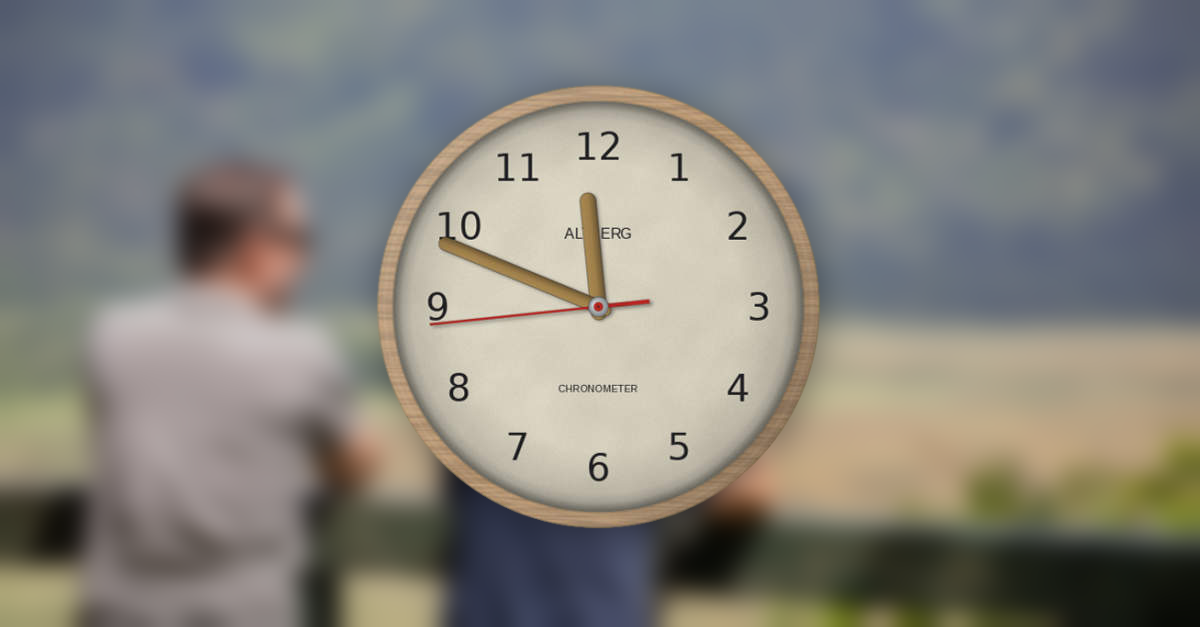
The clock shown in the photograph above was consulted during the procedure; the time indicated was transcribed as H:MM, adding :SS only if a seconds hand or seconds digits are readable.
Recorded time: 11:48:44
